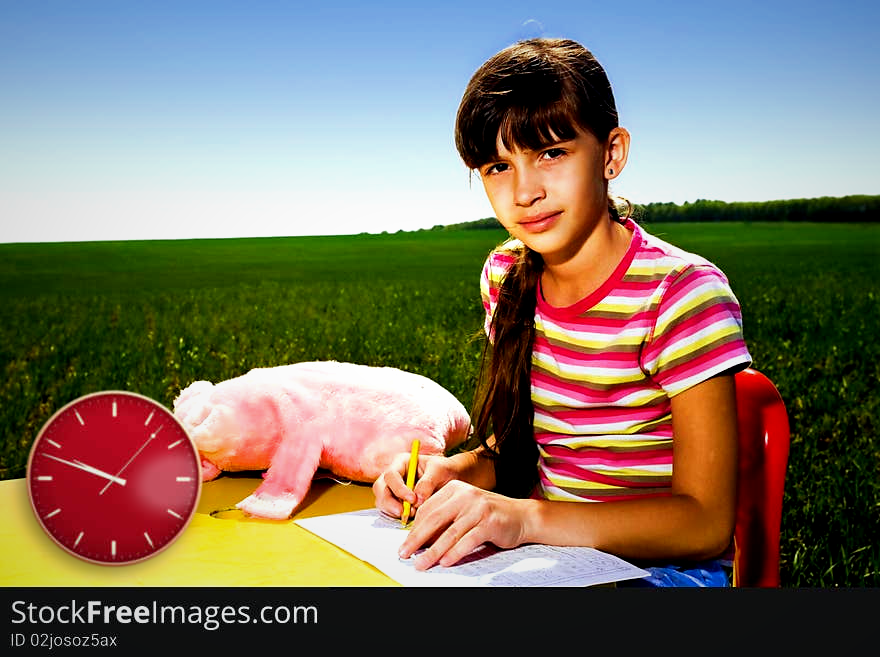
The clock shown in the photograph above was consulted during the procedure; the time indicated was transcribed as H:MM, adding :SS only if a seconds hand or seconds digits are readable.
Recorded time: 9:48:07
